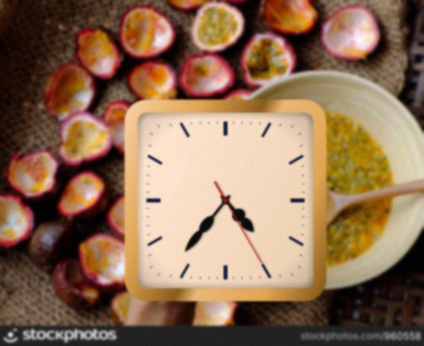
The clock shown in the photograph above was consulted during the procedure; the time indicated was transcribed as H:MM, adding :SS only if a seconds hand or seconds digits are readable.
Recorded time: 4:36:25
